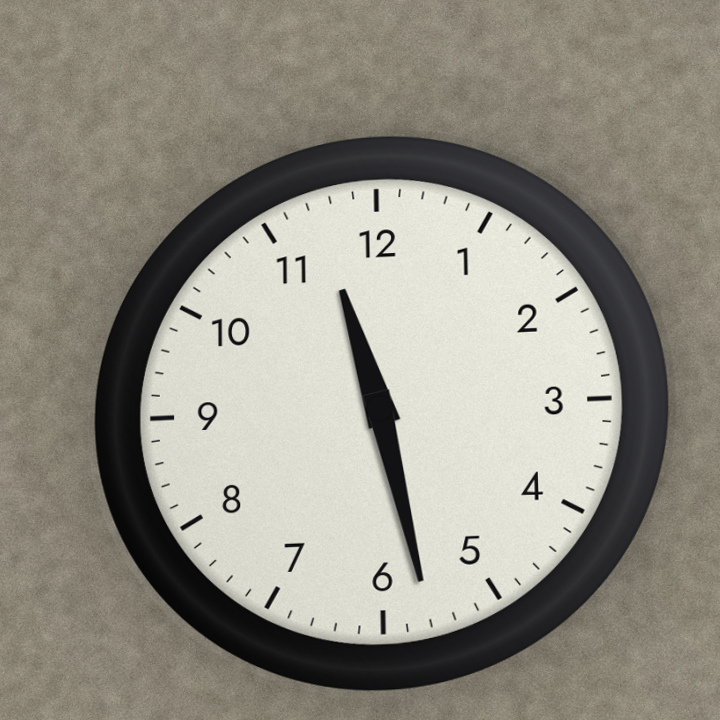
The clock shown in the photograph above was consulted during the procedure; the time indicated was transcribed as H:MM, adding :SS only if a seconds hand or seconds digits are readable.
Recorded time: 11:28
